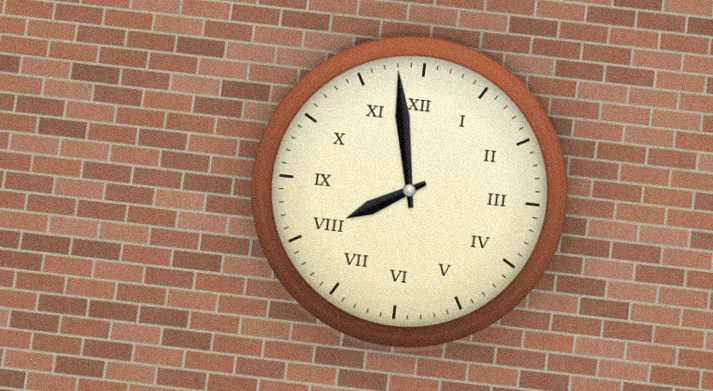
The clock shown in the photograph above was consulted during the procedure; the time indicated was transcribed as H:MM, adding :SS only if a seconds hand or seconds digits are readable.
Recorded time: 7:58
